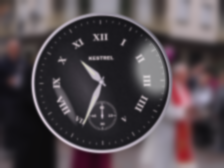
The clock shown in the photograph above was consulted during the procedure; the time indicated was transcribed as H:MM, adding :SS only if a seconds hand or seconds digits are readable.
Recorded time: 10:34
